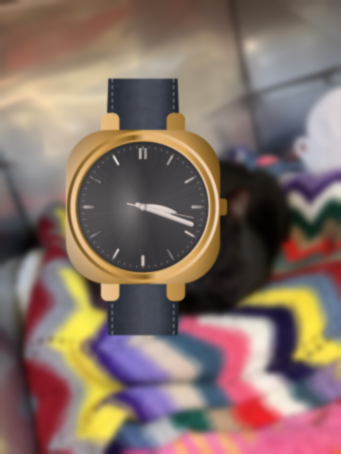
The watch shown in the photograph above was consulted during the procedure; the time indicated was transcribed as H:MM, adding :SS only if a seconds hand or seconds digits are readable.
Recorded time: 3:18:17
